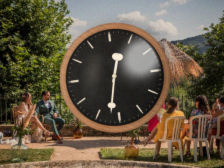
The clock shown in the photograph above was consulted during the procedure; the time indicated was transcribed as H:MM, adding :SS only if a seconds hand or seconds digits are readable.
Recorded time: 12:32
